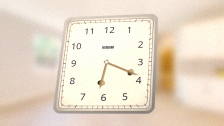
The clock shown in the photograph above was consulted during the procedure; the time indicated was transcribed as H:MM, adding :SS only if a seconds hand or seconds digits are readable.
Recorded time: 6:19
